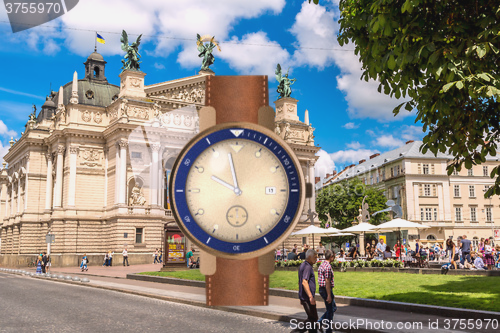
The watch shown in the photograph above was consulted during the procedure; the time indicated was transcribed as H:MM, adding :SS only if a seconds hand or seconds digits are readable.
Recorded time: 9:58
